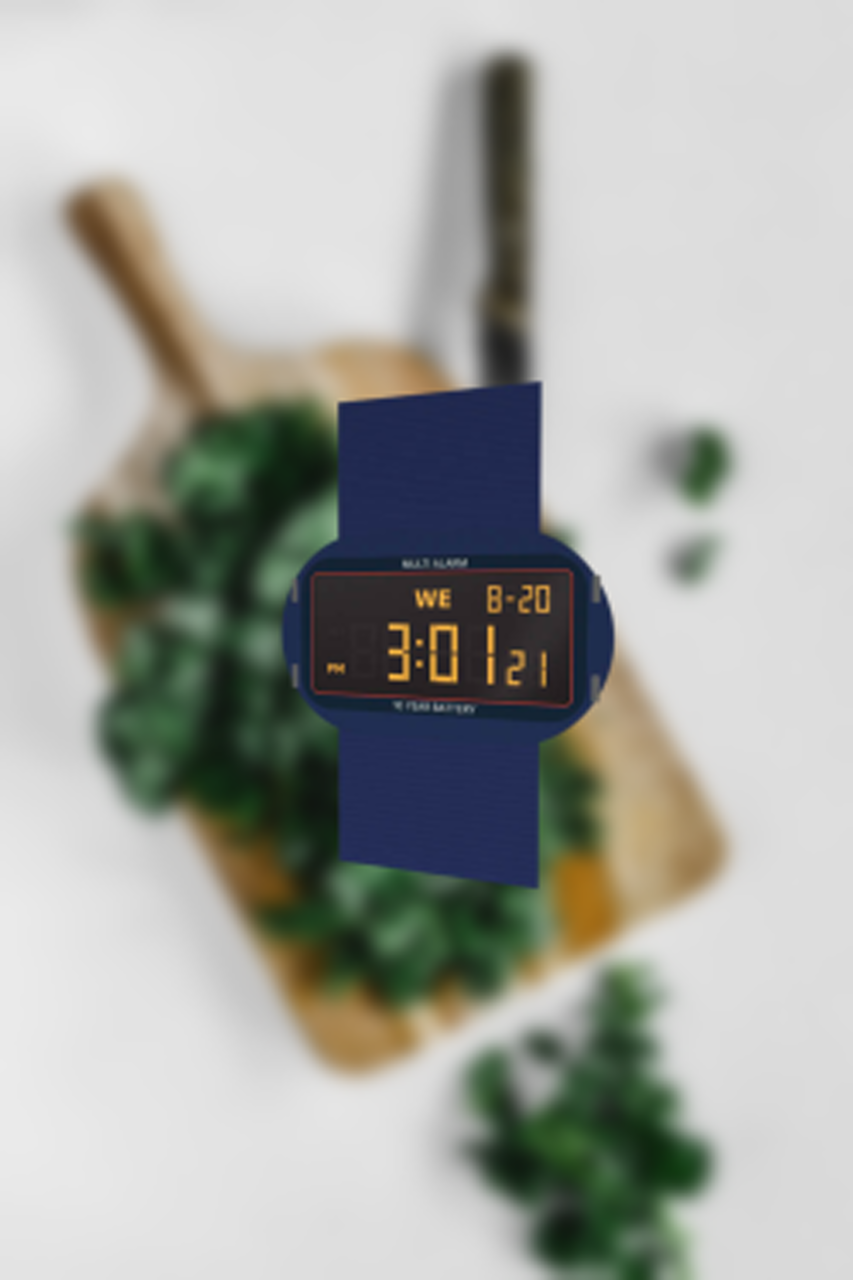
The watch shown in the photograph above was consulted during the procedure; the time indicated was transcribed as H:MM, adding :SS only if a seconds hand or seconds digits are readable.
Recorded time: 3:01:21
